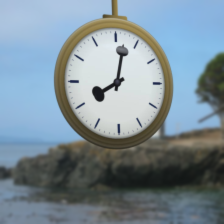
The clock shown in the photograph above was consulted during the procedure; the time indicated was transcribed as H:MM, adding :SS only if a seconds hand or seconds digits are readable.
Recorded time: 8:02
